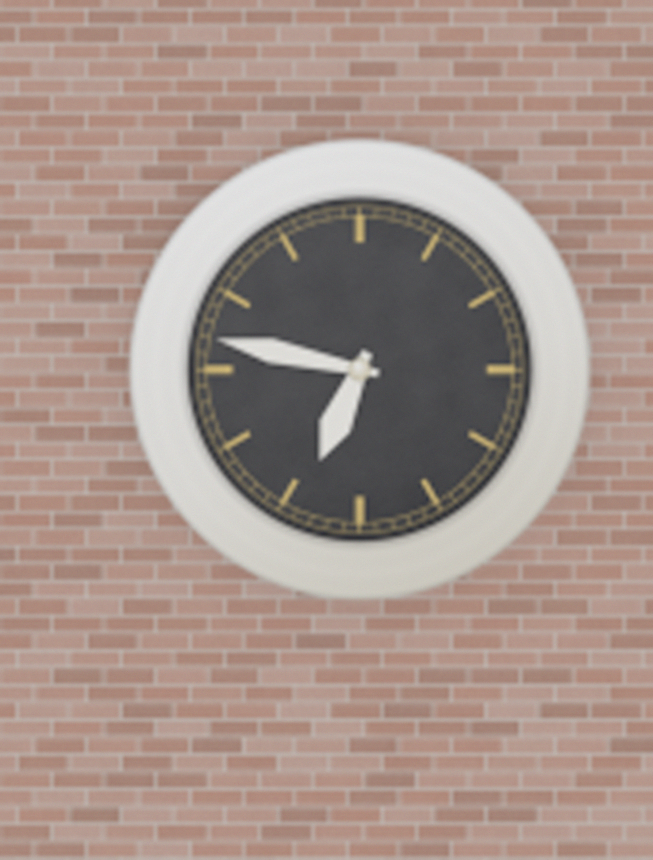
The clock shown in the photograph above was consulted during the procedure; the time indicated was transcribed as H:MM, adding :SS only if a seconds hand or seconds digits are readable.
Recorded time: 6:47
